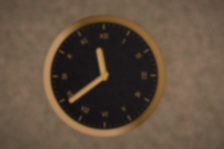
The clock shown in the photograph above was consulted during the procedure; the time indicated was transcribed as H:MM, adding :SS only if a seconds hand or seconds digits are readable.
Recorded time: 11:39
